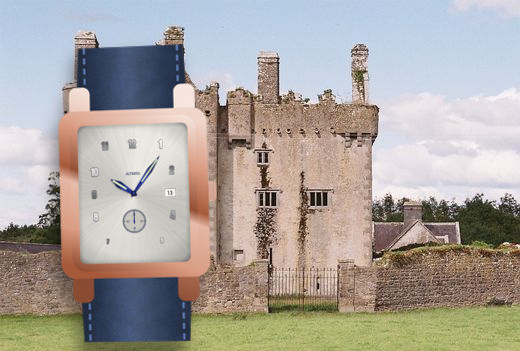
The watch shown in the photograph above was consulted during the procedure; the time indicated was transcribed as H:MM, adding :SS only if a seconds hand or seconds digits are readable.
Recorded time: 10:06
